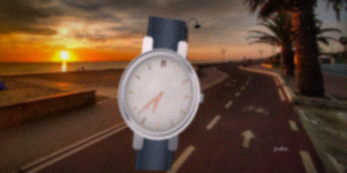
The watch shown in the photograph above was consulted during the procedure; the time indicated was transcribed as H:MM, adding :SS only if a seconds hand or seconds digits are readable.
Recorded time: 6:38
